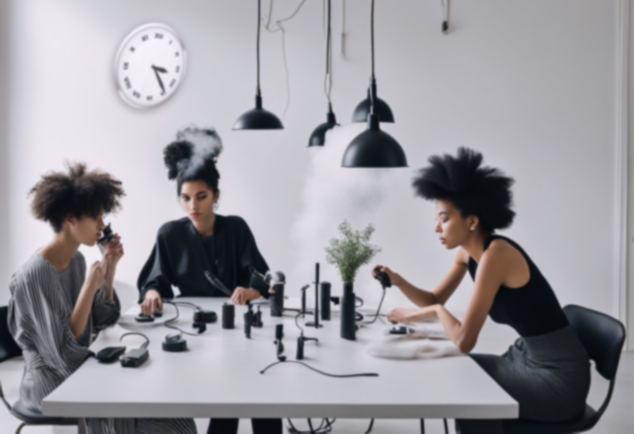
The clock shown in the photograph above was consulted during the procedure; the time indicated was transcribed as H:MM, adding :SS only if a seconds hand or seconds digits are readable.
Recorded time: 3:24
